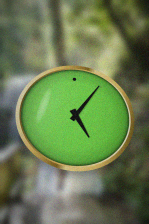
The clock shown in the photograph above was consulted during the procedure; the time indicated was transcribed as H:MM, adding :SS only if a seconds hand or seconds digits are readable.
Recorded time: 5:06
